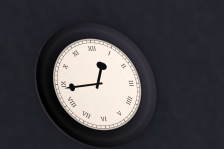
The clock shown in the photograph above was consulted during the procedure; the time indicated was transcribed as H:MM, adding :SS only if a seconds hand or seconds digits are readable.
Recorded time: 12:44
